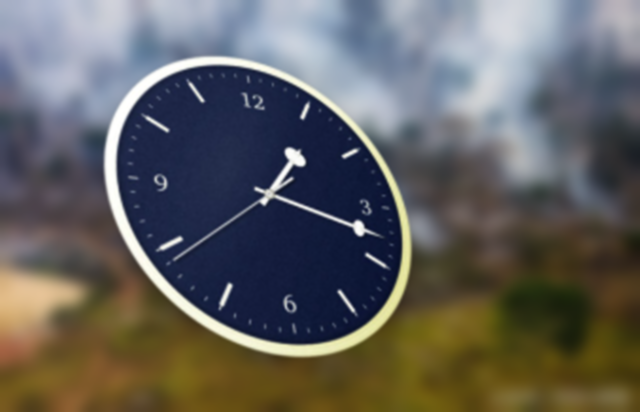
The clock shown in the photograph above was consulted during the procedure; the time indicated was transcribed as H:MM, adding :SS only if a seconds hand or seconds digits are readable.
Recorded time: 1:17:39
